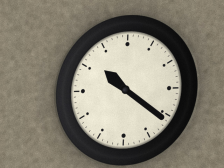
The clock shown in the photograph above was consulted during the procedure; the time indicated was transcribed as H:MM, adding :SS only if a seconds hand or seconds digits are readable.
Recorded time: 10:21
